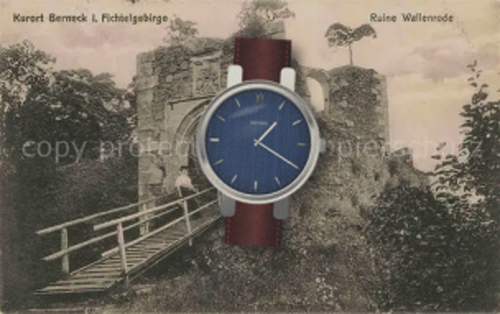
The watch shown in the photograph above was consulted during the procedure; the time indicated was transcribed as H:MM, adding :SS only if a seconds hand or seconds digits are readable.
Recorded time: 1:20
